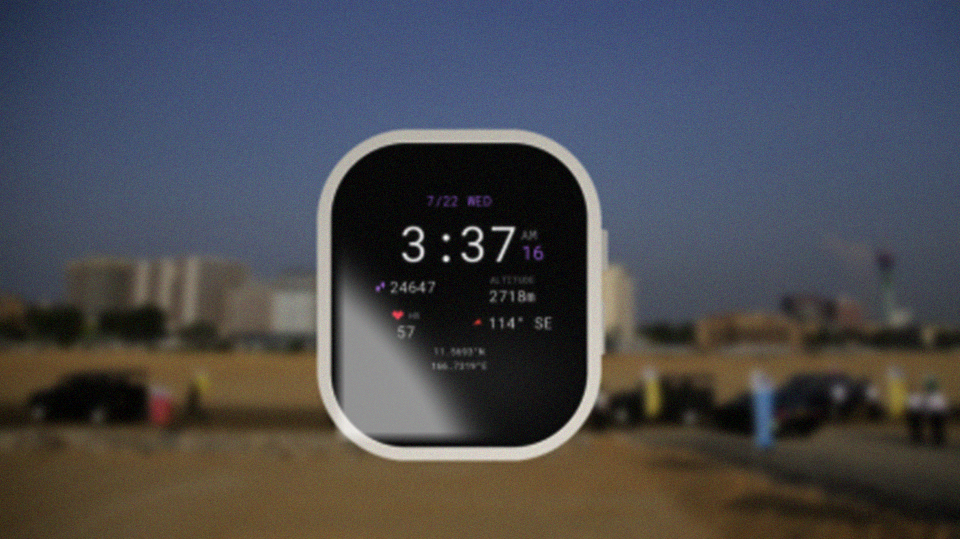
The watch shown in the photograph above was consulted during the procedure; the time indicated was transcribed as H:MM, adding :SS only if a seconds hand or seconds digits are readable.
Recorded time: 3:37:16
